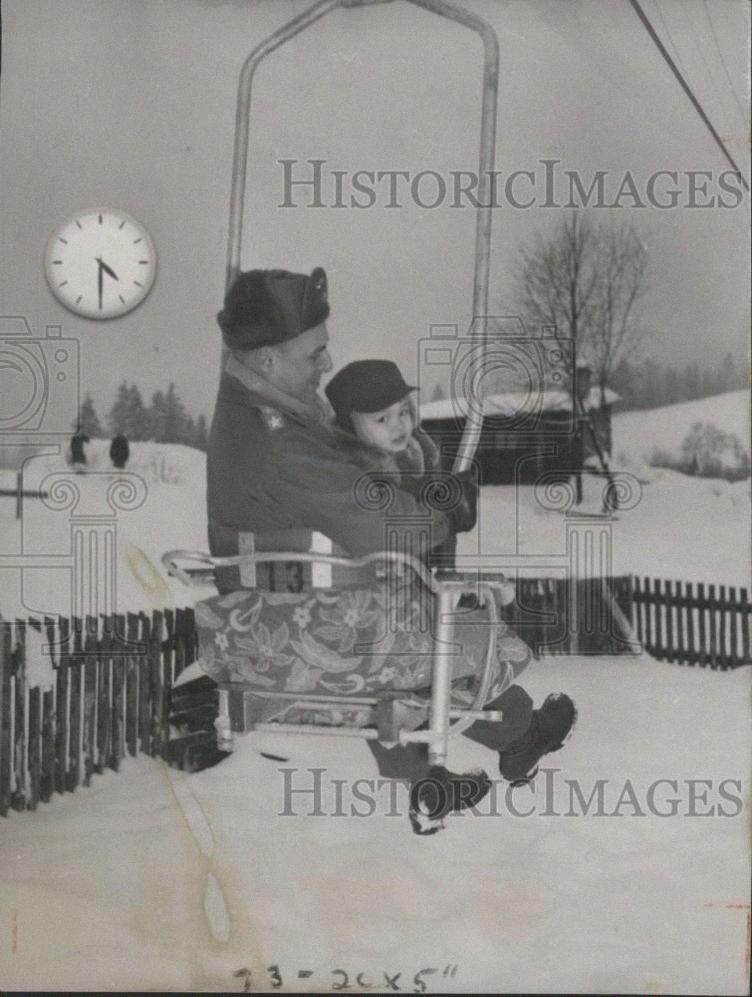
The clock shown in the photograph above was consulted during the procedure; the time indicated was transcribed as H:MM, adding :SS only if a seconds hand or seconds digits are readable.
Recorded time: 4:30
